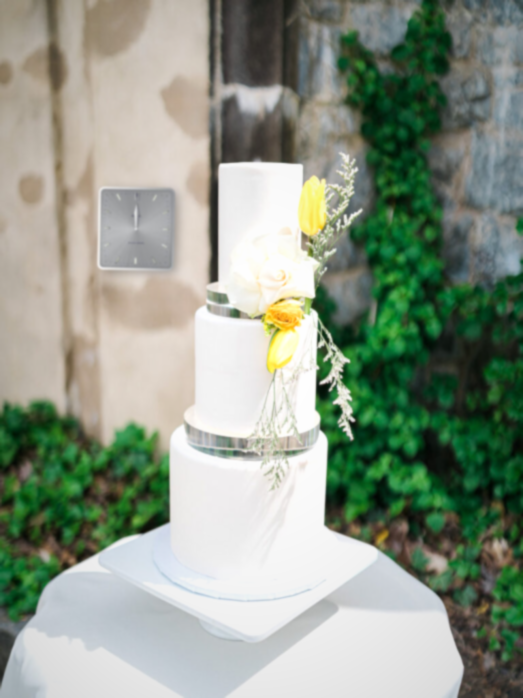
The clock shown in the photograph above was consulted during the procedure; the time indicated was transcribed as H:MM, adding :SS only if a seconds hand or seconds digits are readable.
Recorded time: 12:00
